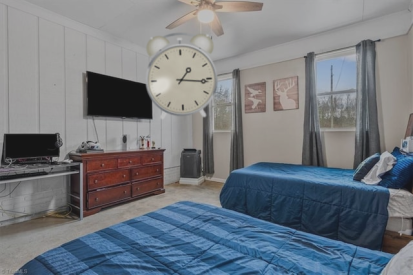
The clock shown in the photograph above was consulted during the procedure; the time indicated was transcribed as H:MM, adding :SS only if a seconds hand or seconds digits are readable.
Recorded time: 1:16
